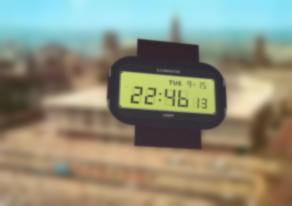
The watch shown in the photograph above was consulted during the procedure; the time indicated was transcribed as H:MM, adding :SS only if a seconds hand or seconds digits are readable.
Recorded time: 22:46:13
